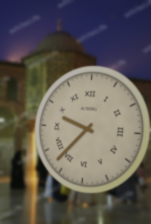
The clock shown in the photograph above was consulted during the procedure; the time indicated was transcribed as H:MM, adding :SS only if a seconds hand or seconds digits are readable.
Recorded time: 9:37
